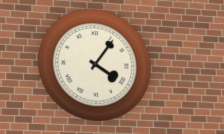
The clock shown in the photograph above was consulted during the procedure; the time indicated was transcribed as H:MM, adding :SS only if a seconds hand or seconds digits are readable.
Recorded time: 4:06
